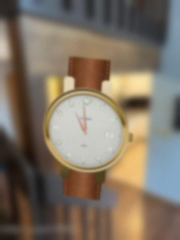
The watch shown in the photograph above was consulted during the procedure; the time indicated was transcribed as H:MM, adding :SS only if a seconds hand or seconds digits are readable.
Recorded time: 10:59
